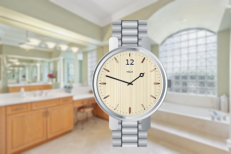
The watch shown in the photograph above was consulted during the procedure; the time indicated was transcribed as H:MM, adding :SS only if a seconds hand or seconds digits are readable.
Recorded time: 1:48
